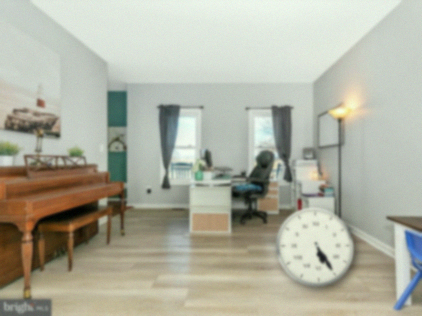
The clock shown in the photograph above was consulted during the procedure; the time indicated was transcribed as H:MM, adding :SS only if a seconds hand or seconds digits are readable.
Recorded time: 5:25
